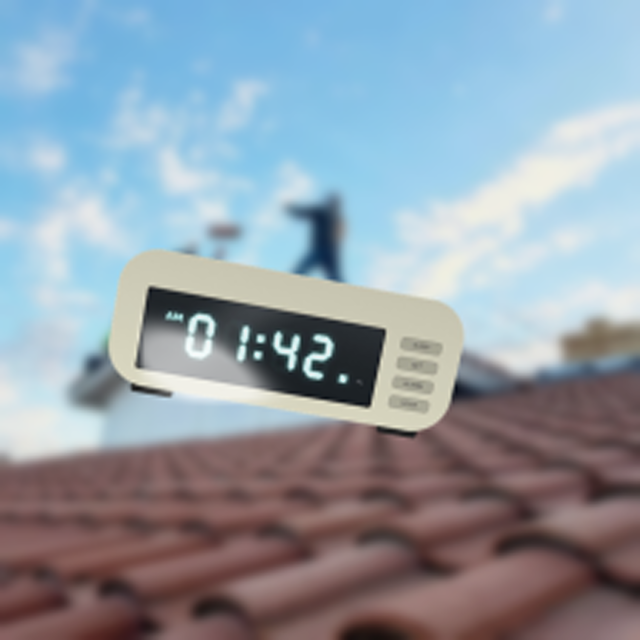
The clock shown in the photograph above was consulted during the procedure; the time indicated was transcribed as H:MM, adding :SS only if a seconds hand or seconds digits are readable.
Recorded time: 1:42
